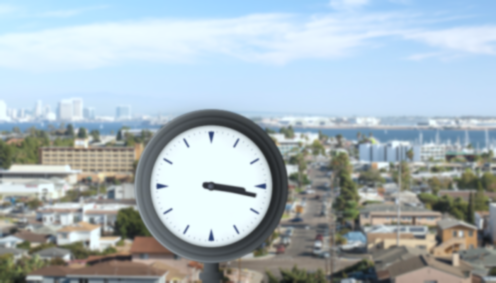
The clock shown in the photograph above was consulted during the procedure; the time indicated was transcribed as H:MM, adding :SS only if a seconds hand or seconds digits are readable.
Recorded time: 3:17
